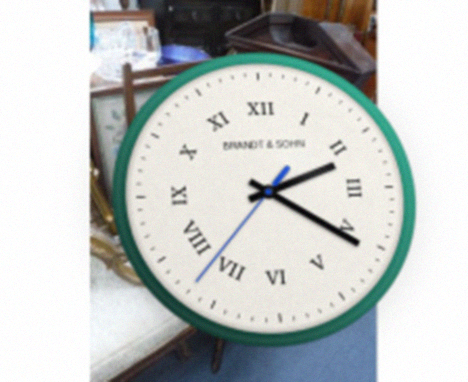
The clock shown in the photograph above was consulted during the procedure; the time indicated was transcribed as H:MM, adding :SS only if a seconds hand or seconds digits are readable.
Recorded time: 2:20:37
